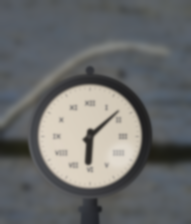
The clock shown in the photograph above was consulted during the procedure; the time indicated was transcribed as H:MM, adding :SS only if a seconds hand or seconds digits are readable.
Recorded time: 6:08
